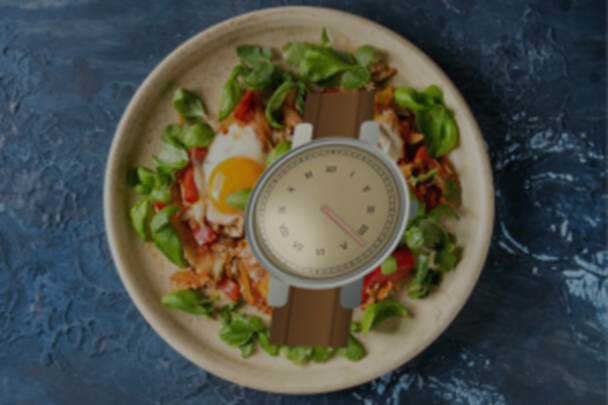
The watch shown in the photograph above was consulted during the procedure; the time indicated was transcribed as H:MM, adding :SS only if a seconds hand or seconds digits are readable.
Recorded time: 4:22
